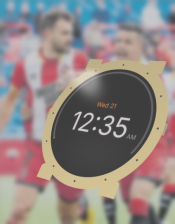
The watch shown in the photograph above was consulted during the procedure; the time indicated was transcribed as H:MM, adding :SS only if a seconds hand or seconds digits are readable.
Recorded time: 12:35
